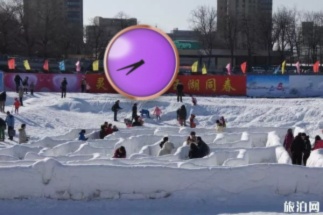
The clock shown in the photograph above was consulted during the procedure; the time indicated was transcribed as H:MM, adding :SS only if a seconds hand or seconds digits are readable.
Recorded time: 7:42
